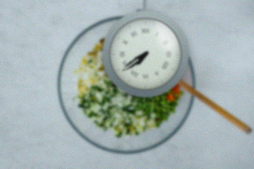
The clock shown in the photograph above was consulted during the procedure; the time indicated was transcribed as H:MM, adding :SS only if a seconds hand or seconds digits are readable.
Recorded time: 7:39
